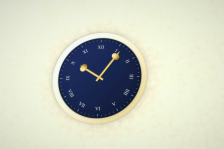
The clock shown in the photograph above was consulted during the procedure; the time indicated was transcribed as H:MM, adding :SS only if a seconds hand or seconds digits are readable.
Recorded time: 10:06
